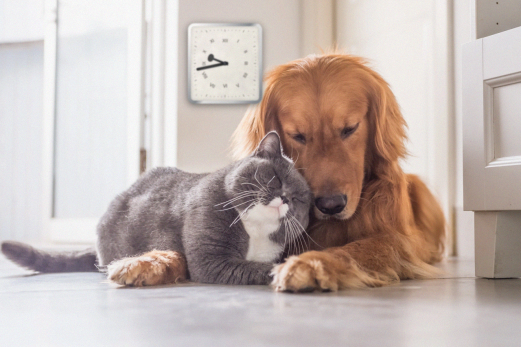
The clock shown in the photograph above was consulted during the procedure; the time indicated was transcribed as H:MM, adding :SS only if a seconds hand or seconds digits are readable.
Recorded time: 9:43
